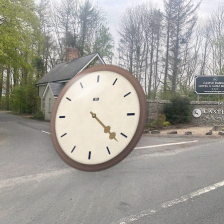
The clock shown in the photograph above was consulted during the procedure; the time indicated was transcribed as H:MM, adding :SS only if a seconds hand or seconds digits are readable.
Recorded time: 4:22
